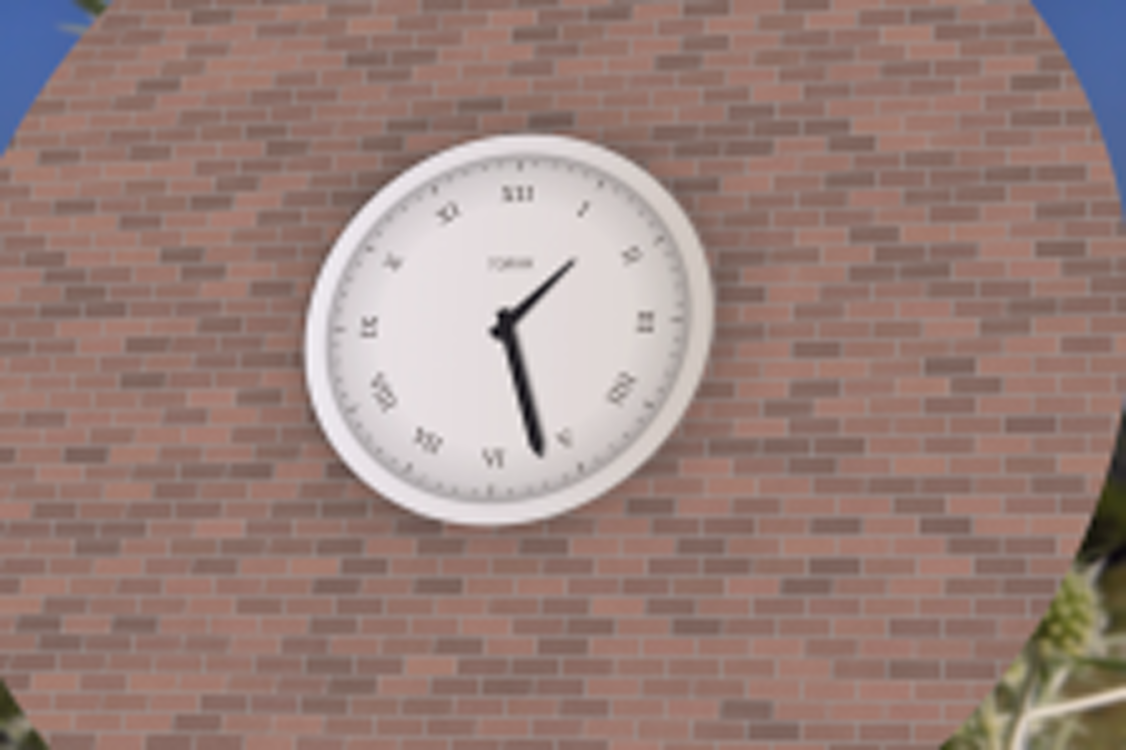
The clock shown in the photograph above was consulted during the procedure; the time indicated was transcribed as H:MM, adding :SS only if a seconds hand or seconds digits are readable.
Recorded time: 1:27
